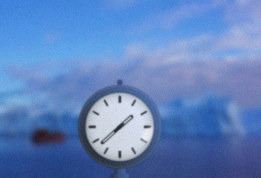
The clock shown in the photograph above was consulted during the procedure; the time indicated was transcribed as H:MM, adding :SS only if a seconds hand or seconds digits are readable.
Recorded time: 1:38
